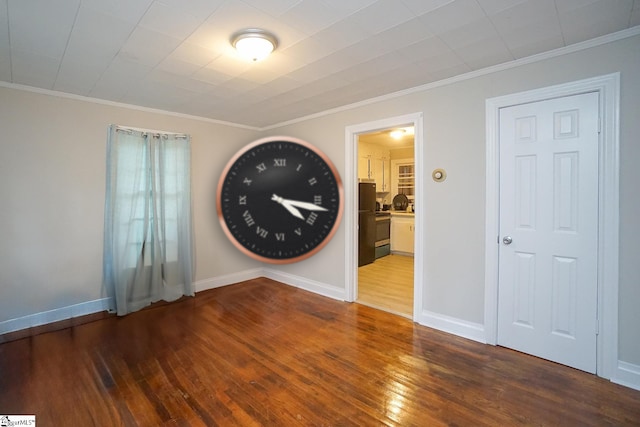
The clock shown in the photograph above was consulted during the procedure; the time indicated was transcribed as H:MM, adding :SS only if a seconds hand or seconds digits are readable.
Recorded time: 4:17
